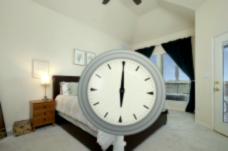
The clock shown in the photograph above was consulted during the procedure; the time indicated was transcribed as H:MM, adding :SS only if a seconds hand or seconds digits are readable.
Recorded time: 6:00
